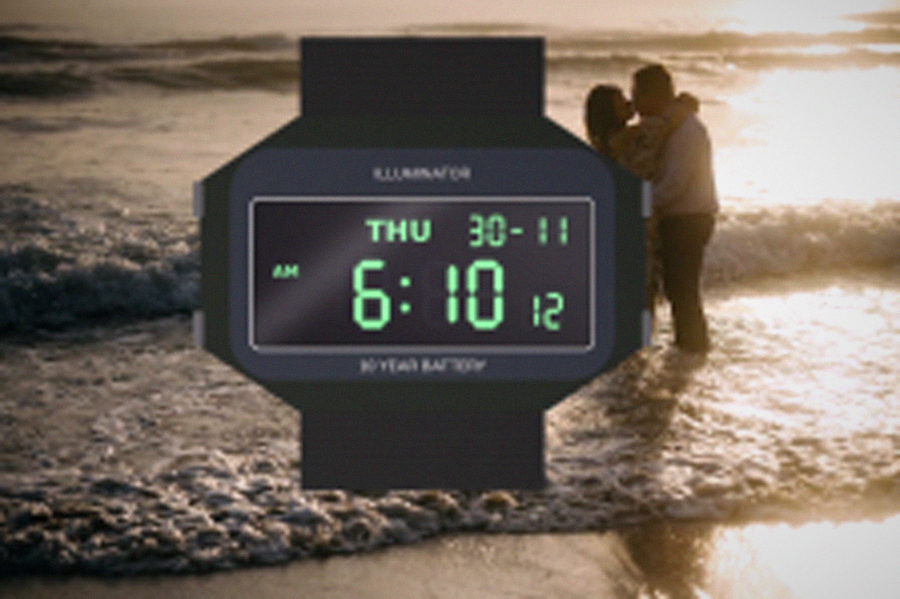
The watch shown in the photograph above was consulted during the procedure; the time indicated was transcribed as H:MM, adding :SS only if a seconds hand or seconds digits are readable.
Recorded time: 6:10:12
